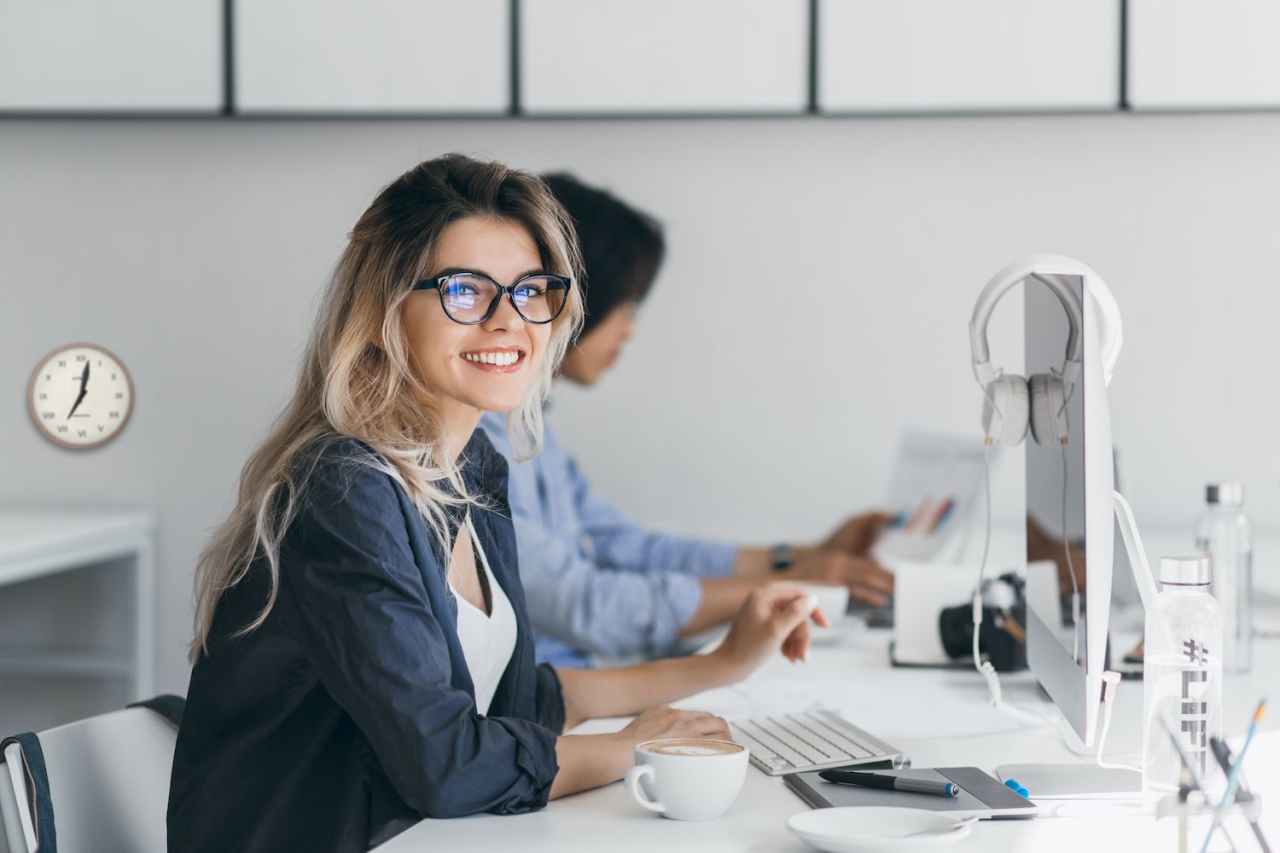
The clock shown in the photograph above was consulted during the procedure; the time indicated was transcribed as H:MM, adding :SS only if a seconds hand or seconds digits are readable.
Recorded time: 7:02
